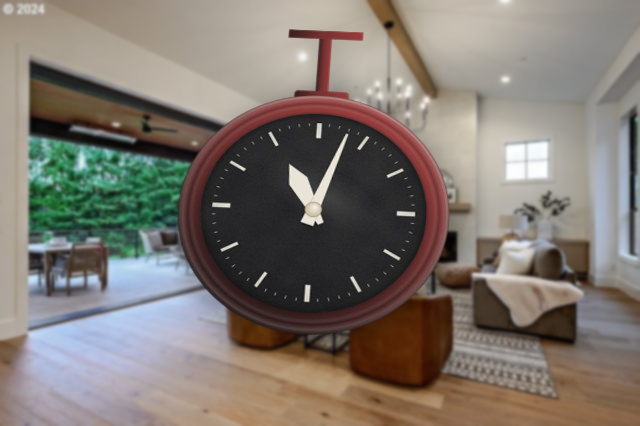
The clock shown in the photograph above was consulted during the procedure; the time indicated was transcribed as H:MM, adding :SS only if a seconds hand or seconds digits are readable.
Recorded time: 11:03
